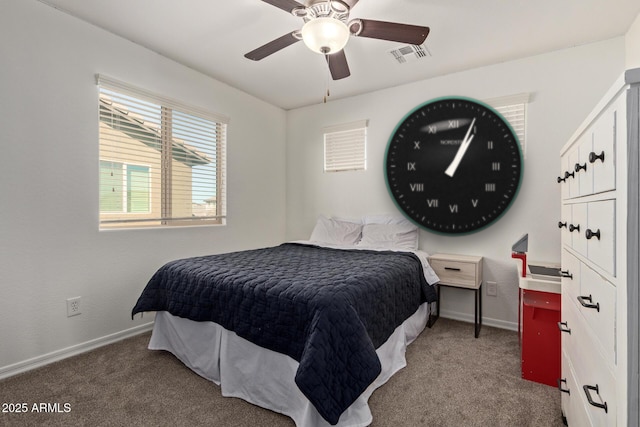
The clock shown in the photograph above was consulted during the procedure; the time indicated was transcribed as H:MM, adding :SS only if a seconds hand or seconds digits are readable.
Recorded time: 1:04
